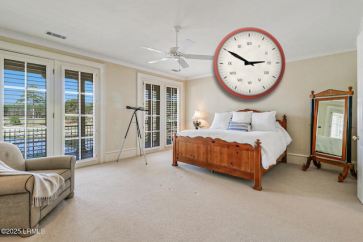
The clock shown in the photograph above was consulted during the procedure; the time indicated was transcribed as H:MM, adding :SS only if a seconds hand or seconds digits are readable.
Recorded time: 2:50
